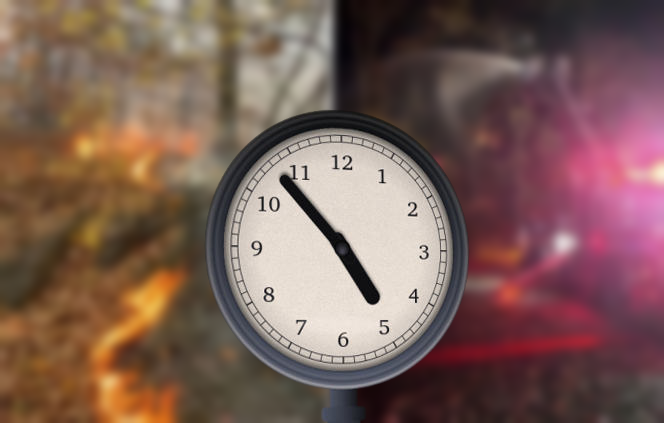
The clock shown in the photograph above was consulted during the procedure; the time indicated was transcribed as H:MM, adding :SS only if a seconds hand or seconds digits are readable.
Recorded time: 4:53
